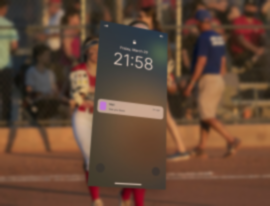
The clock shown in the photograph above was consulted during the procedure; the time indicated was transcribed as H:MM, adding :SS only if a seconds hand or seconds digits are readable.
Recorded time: 21:58
